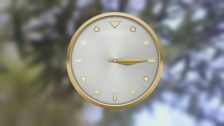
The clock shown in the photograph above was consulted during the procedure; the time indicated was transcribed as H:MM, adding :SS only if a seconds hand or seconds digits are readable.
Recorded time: 3:15
